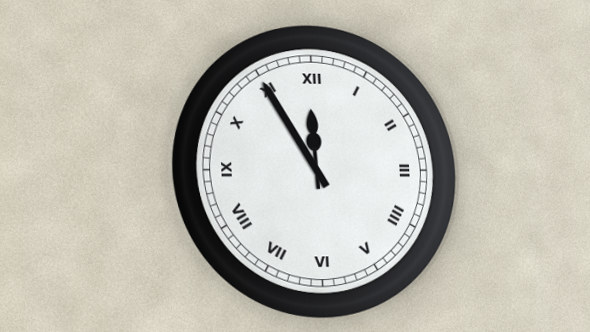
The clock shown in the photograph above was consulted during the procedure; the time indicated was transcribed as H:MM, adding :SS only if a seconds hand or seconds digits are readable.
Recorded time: 11:55
